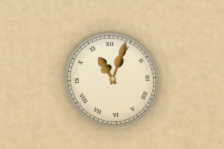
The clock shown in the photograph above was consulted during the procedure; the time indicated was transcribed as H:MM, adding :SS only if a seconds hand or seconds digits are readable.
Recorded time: 11:04
